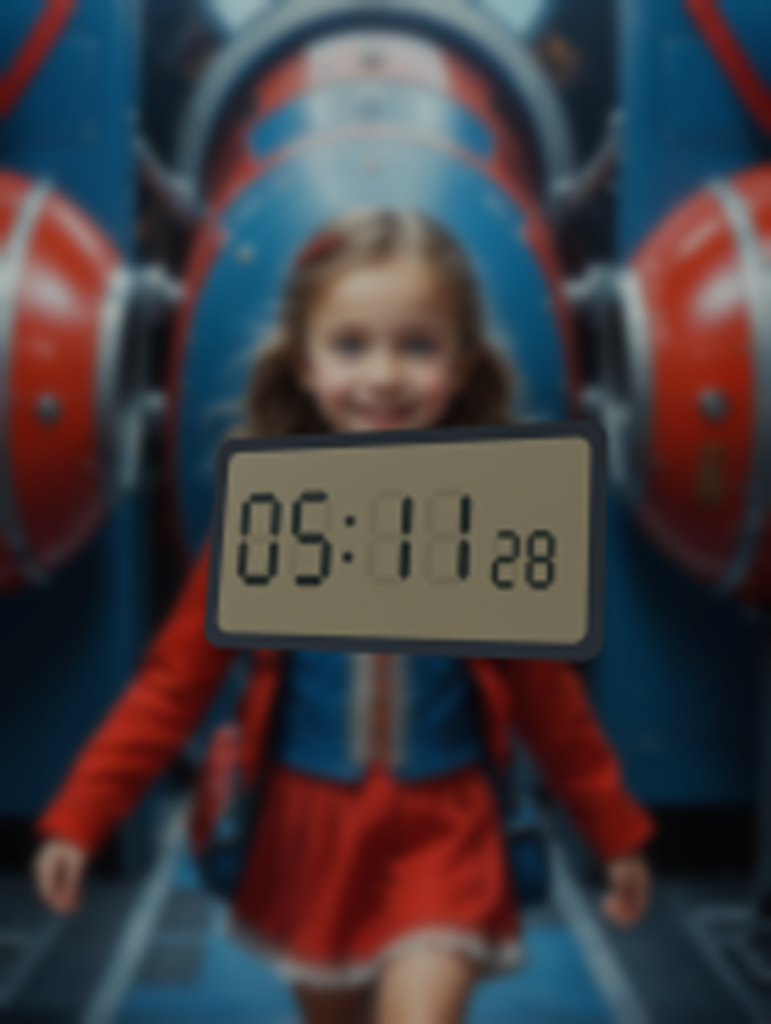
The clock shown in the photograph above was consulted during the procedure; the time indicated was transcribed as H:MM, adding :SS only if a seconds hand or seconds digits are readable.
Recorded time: 5:11:28
